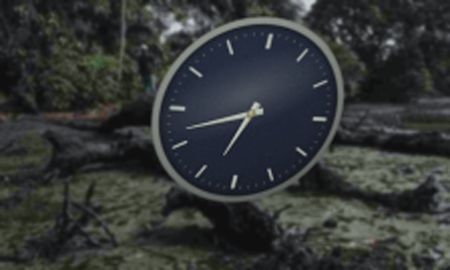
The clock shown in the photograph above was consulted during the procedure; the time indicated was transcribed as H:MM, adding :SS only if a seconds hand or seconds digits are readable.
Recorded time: 6:42
